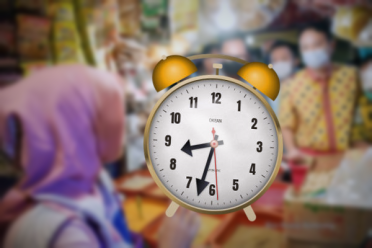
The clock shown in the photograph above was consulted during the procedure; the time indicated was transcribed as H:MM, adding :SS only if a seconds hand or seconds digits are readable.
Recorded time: 8:32:29
